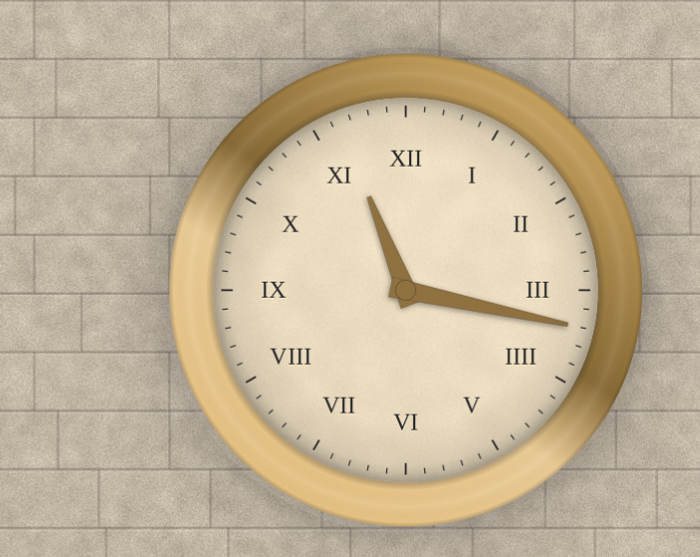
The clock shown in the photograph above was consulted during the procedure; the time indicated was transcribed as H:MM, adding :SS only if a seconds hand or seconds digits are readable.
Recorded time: 11:17
